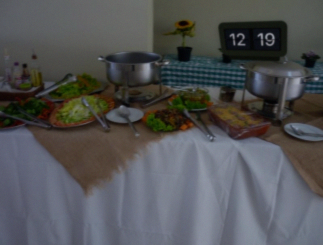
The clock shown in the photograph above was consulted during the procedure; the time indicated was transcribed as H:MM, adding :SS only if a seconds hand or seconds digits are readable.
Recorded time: 12:19
